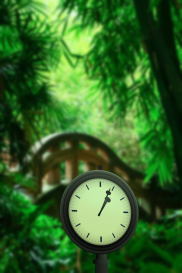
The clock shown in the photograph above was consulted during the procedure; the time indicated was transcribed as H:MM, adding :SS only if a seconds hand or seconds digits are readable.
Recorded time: 1:04
